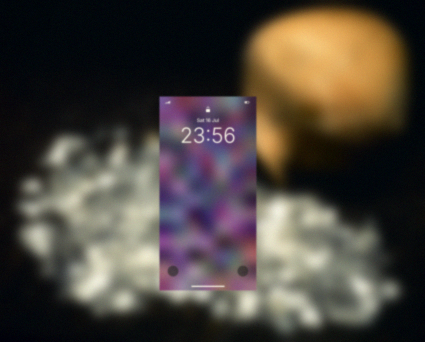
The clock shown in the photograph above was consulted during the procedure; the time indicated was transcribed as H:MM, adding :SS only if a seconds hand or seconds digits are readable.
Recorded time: 23:56
